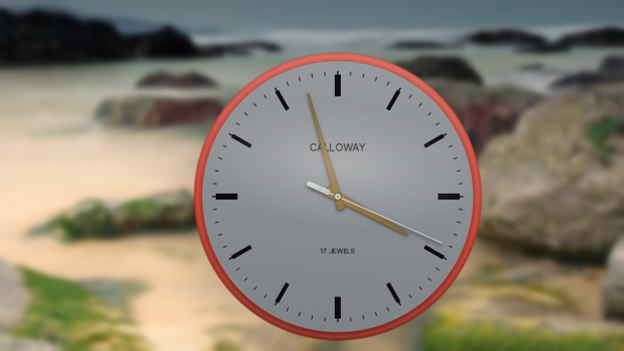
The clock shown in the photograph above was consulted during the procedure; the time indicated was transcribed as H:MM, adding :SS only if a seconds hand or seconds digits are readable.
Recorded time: 3:57:19
